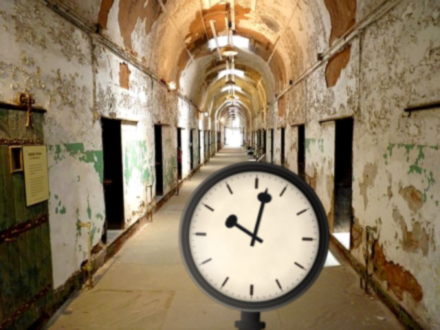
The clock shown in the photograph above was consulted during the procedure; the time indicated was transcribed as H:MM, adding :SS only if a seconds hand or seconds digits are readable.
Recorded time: 10:02
